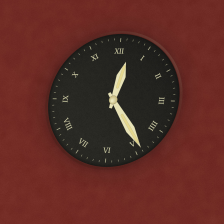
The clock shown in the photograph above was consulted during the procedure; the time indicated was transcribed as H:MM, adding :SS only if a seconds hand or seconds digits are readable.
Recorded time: 12:24
